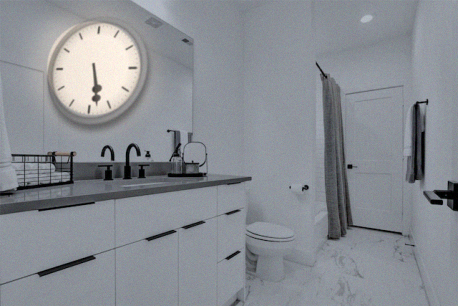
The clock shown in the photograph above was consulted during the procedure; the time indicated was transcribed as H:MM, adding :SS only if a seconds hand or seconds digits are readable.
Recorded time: 5:28
